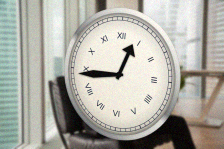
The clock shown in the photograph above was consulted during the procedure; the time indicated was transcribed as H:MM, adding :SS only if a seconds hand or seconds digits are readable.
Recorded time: 12:44
